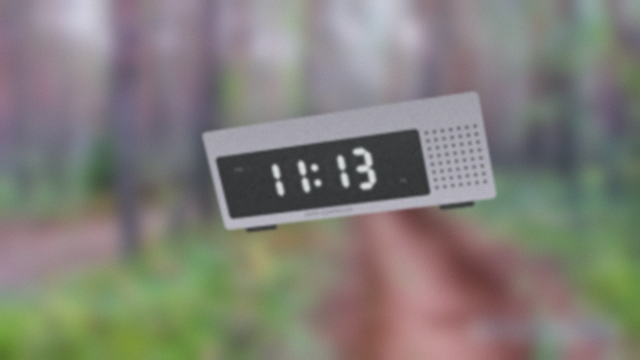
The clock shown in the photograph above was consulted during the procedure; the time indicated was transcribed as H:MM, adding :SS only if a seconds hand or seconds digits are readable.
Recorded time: 11:13
